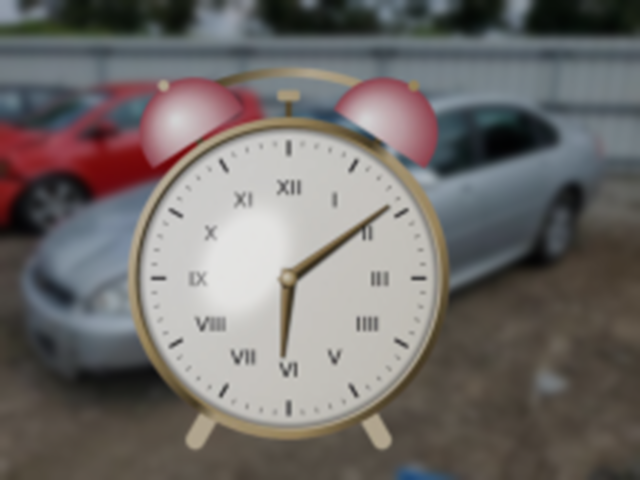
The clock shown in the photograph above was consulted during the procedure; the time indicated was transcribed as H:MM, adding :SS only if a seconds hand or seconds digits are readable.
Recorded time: 6:09
